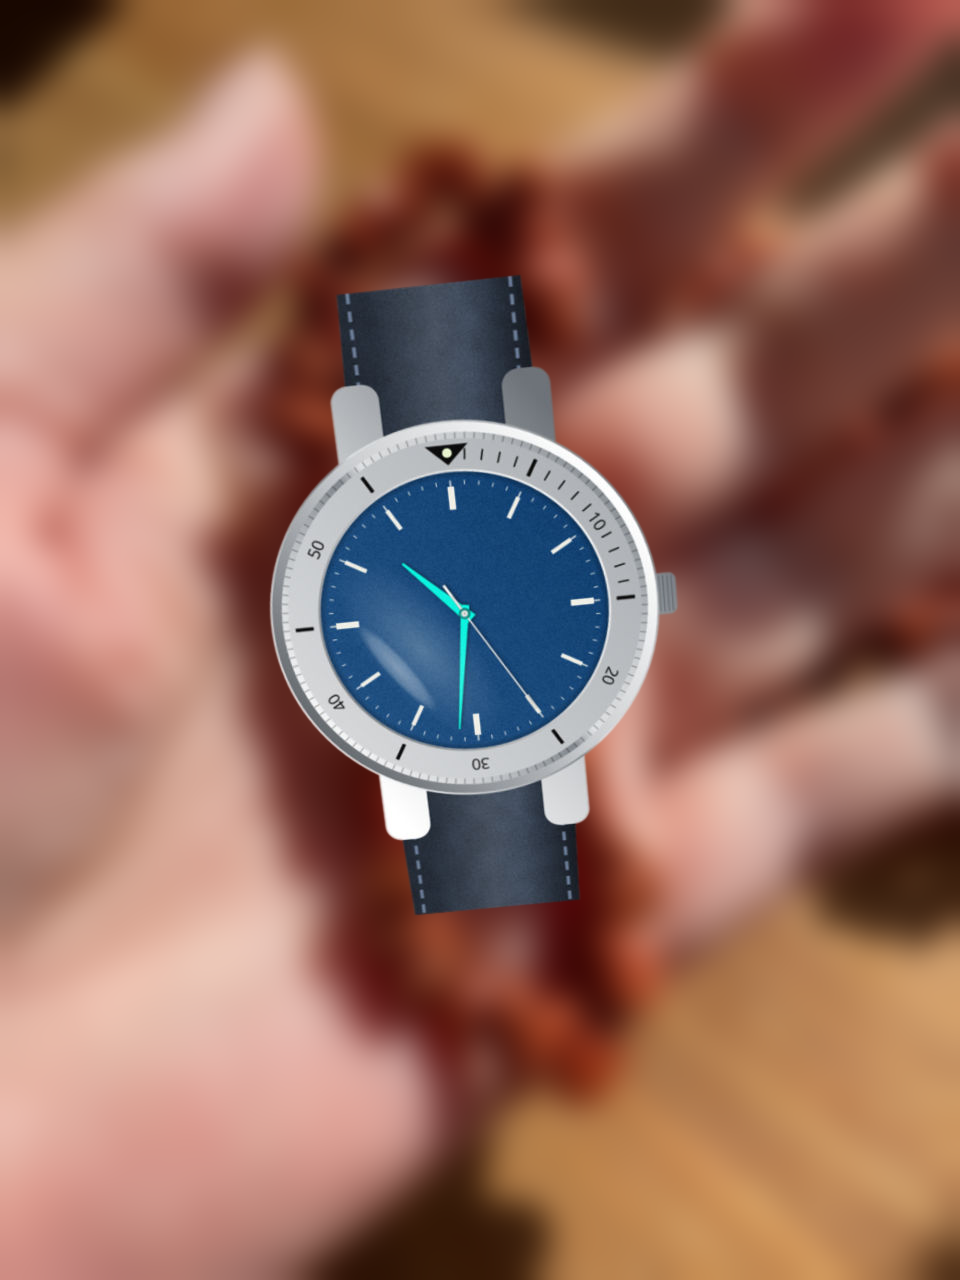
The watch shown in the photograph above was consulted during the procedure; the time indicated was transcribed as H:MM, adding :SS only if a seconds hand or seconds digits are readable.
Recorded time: 10:31:25
